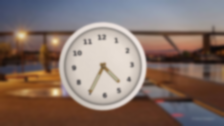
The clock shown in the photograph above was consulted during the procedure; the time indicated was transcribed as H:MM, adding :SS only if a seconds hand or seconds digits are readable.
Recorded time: 4:35
